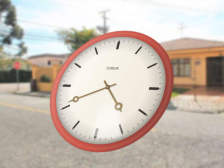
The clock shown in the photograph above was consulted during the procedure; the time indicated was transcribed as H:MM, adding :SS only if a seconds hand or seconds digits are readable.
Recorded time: 4:41
